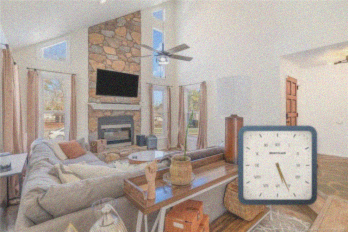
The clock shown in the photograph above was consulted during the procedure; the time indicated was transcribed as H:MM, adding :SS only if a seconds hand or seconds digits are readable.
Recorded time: 5:26
